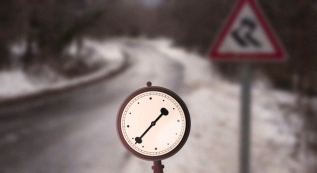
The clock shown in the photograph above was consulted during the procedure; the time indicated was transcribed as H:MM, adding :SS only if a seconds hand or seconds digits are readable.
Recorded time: 1:38
